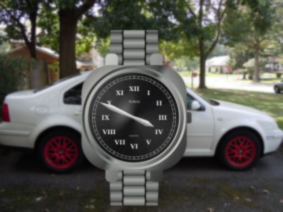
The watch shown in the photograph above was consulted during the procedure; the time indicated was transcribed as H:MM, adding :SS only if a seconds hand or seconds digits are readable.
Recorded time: 3:49
